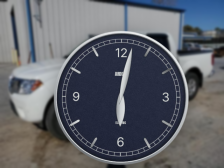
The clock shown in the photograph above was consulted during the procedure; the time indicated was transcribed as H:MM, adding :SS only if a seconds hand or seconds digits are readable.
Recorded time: 6:02
